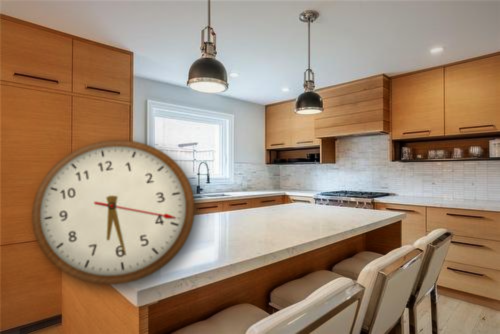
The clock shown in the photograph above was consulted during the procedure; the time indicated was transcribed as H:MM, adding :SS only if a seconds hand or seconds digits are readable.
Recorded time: 6:29:19
